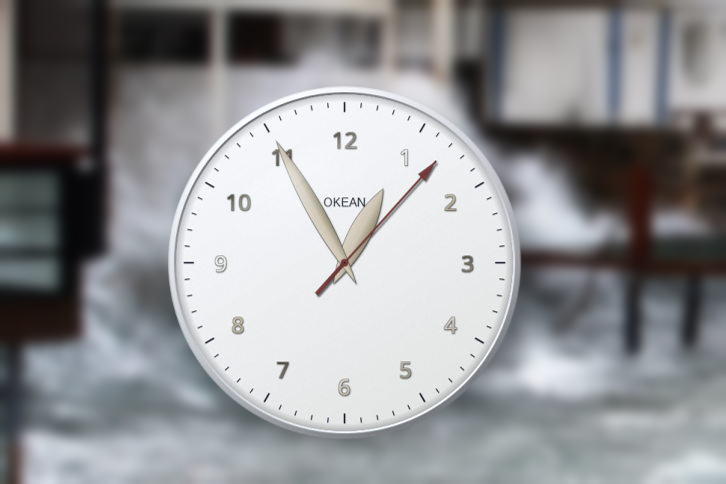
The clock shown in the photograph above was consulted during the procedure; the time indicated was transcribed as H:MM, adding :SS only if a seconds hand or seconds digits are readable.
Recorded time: 12:55:07
